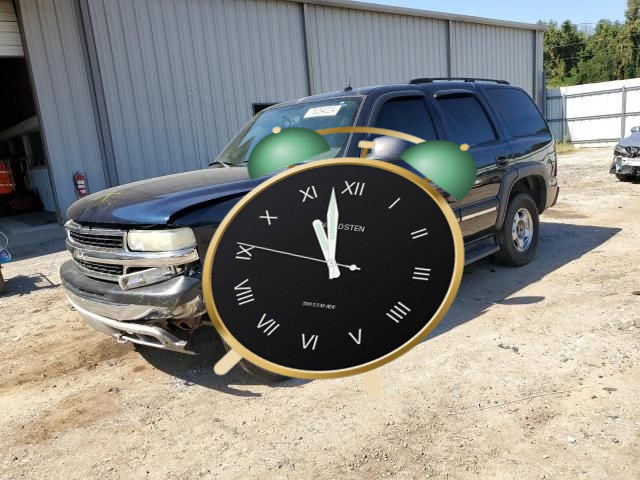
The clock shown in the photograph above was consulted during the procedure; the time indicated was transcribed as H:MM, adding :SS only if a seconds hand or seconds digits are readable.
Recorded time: 10:57:46
